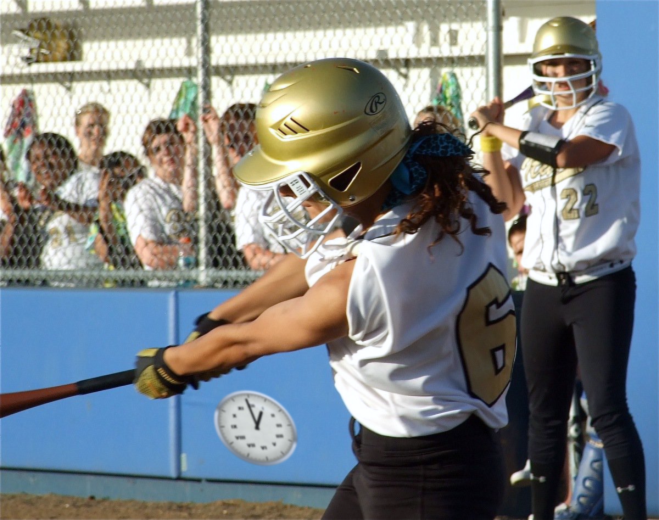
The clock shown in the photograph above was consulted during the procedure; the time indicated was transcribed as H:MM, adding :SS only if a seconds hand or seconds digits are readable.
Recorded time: 12:59
